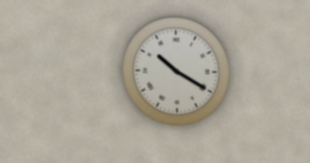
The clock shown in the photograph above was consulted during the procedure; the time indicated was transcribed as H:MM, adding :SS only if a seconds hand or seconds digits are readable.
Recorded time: 10:20
